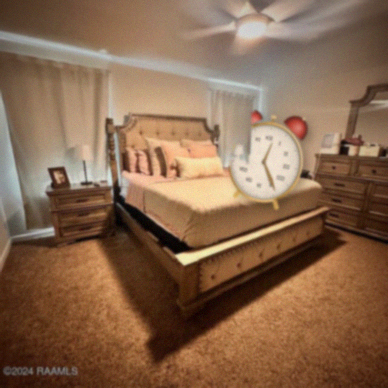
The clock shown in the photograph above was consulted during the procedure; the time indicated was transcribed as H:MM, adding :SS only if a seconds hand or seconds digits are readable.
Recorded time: 12:24
